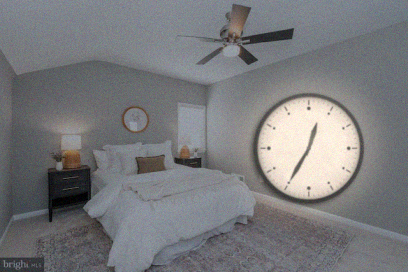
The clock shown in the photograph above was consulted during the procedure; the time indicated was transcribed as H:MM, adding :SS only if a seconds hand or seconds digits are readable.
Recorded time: 12:35
